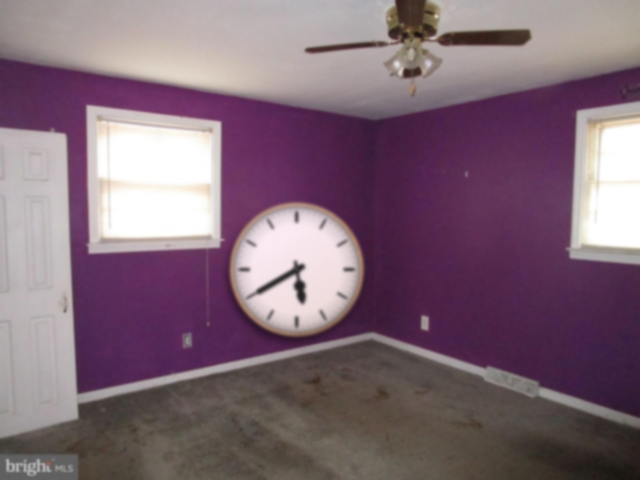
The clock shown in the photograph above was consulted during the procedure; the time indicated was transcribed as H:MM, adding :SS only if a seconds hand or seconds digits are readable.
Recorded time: 5:40
